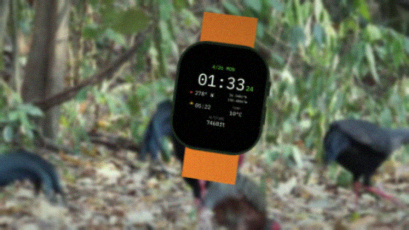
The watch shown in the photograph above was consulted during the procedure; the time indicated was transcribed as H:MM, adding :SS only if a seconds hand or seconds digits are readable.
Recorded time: 1:33
